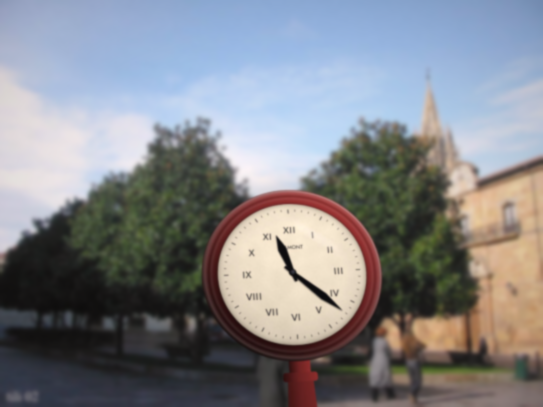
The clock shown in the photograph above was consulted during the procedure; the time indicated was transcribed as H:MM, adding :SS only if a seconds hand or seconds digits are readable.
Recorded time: 11:22
